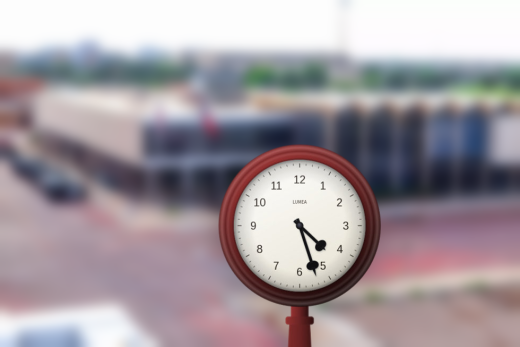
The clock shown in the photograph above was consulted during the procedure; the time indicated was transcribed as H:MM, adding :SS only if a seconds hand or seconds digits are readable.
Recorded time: 4:27
